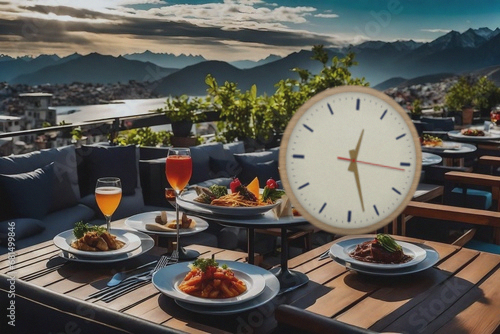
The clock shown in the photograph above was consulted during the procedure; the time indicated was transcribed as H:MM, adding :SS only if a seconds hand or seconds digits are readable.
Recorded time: 12:27:16
